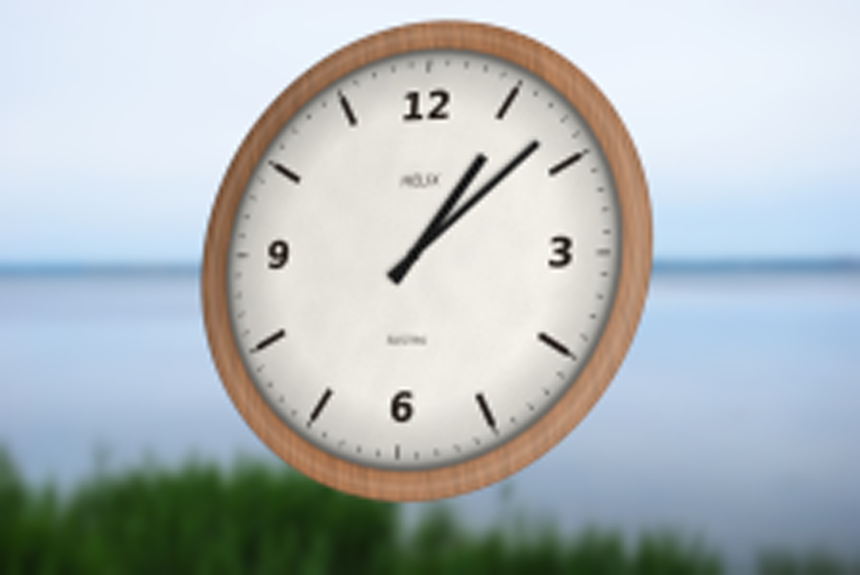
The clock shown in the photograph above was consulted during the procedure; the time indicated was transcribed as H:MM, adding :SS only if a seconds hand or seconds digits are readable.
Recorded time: 1:08
